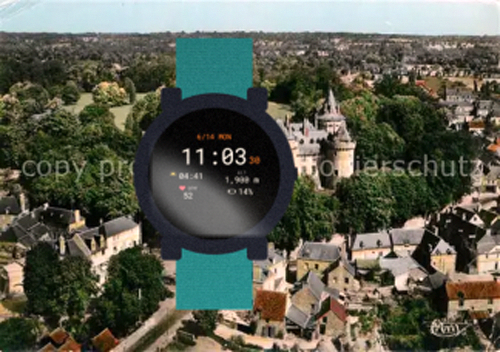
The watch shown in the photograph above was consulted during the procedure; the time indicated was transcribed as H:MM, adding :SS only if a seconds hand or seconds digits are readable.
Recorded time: 11:03
